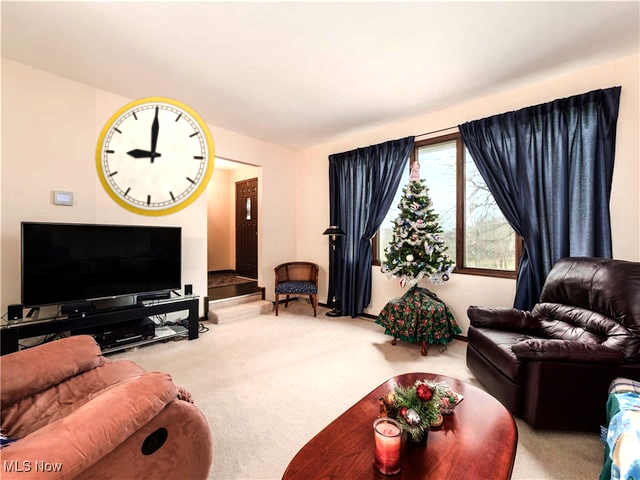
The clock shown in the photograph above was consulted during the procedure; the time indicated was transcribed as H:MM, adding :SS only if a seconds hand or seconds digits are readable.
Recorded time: 9:00
